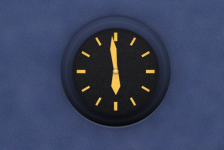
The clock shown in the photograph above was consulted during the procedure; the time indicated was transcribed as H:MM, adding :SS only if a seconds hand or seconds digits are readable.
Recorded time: 5:59
